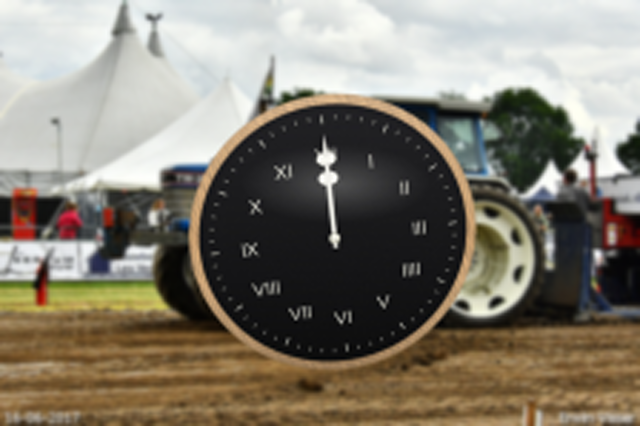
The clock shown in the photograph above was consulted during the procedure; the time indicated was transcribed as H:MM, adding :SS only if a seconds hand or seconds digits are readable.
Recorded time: 12:00
